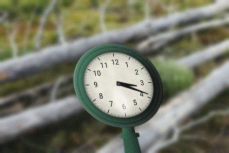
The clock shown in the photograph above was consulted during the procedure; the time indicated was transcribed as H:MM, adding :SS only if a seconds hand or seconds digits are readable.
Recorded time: 3:19
